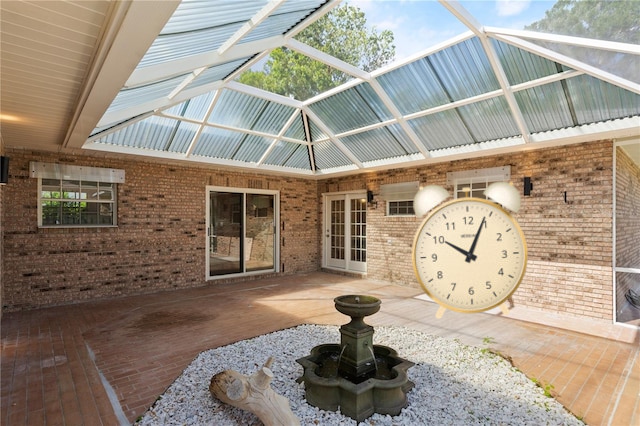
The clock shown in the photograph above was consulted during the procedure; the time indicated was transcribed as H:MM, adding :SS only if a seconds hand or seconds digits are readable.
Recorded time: 10:04
